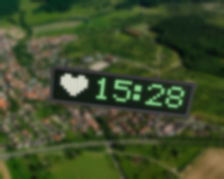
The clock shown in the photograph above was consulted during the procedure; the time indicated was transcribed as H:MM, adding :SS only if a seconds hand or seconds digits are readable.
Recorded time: 15:28
